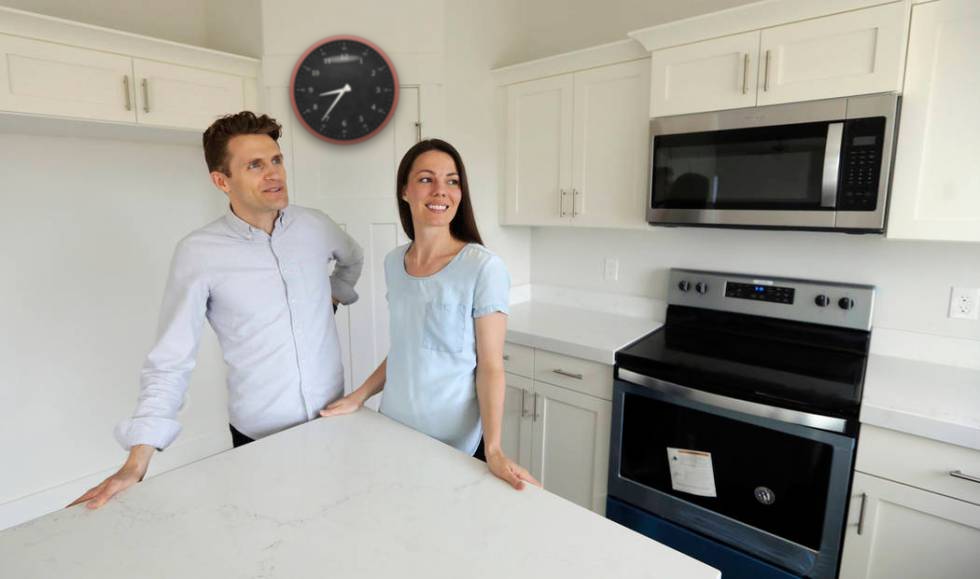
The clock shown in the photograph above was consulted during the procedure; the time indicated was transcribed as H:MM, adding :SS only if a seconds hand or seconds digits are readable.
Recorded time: 8:36
